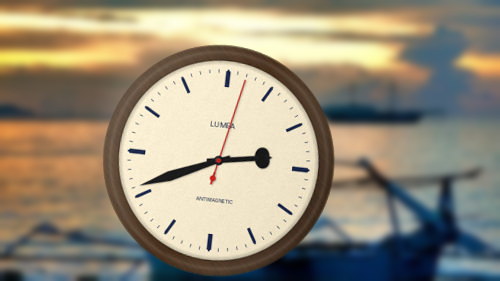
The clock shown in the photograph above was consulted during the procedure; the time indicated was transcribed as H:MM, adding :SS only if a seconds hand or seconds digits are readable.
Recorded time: 2:41:02
